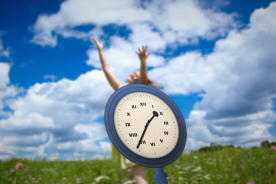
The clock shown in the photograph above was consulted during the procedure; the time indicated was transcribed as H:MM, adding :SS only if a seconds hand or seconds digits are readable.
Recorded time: 1:36
